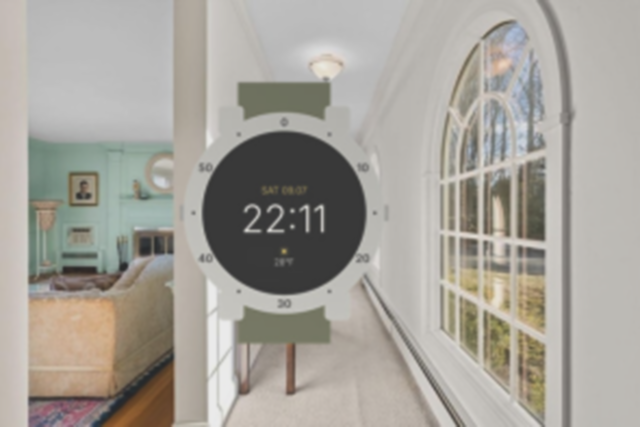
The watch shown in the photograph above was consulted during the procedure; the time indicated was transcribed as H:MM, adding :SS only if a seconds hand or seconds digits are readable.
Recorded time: 22:11
